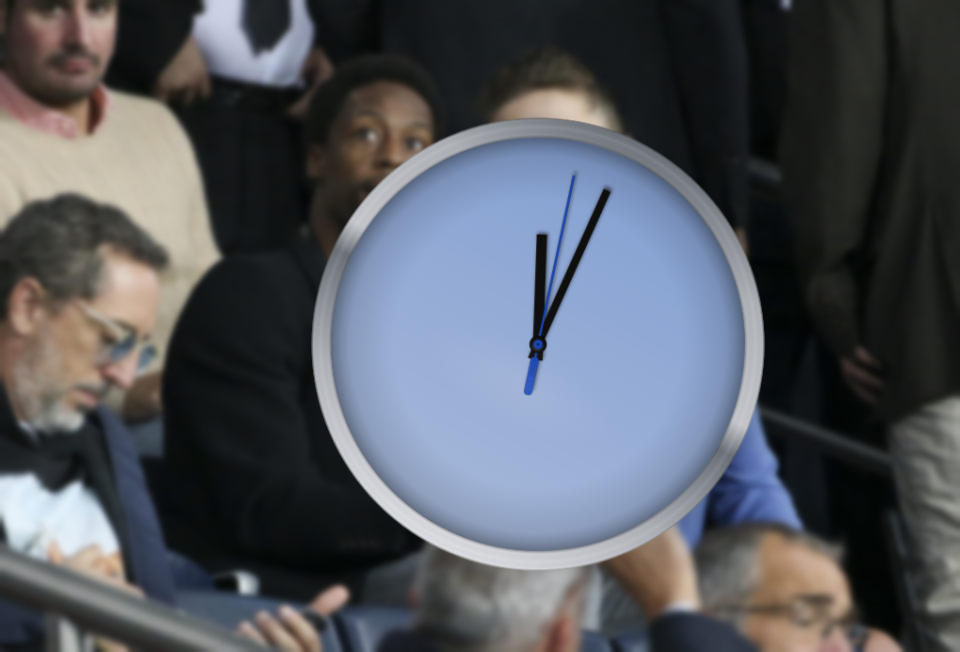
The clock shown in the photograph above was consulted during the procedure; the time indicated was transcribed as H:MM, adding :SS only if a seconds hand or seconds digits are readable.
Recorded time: 12:04:02
